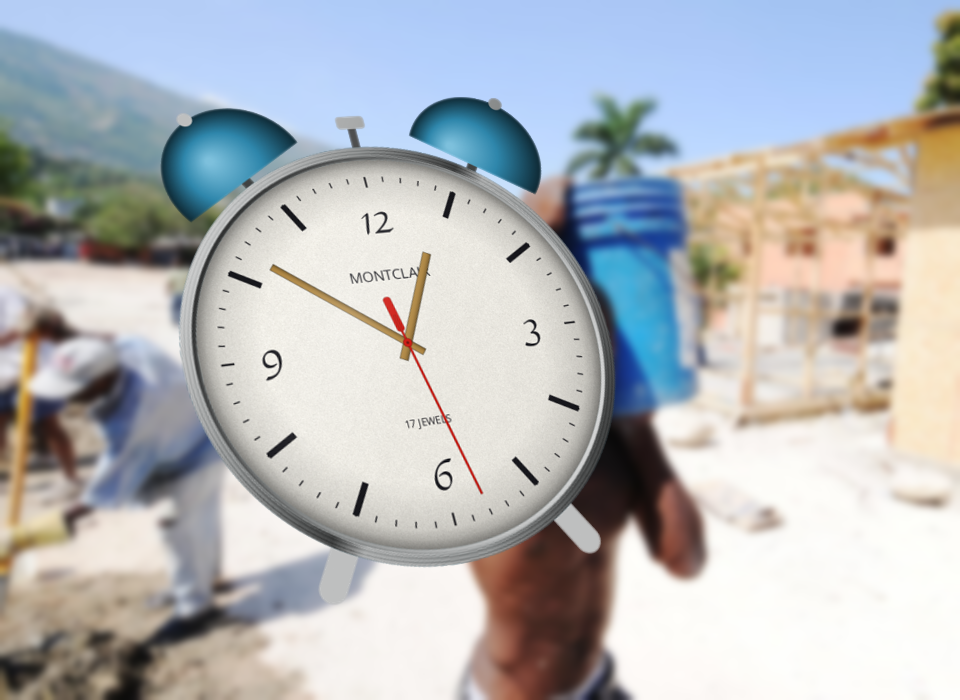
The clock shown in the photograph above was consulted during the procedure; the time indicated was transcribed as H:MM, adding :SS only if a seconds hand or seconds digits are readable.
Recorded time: 12:51:28
